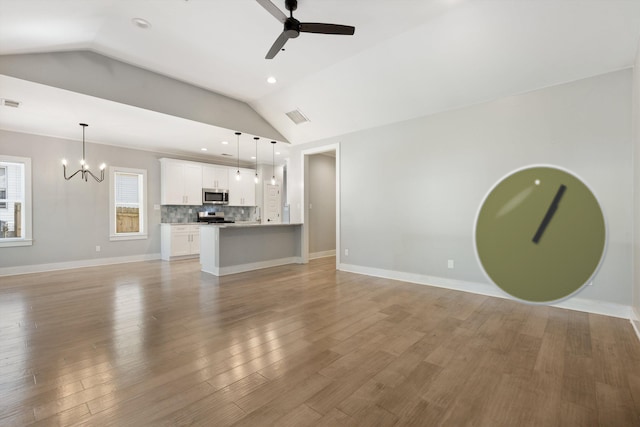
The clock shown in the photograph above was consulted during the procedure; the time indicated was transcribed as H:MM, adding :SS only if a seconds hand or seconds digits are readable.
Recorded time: 1:05
